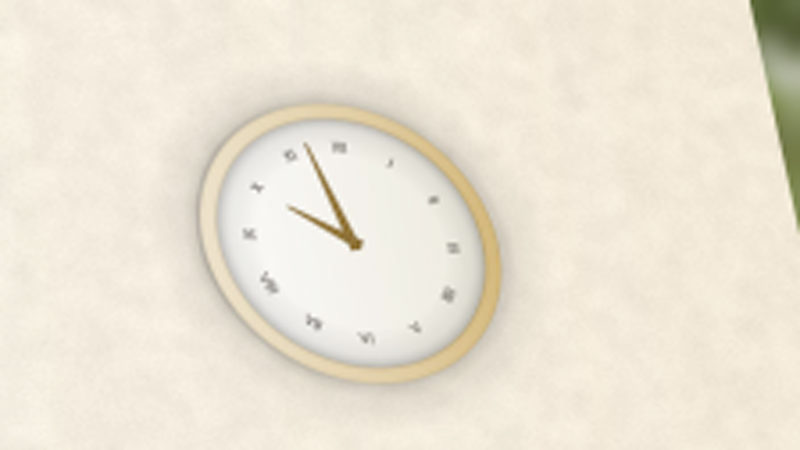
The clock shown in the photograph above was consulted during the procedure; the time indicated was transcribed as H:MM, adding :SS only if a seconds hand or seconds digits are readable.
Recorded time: 9:57
